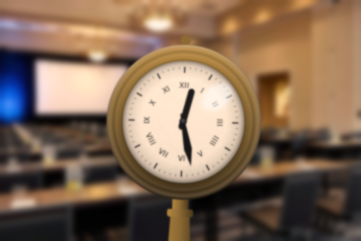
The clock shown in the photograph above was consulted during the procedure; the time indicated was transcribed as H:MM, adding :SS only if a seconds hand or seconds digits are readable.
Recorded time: 12:28
